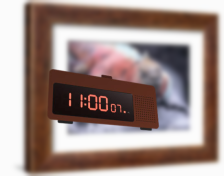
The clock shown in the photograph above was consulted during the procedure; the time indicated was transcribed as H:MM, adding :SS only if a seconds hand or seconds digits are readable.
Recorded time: 11:00:07
